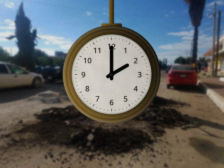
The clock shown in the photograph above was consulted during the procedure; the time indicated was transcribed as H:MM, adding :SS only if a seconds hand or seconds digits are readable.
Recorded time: 2:00
